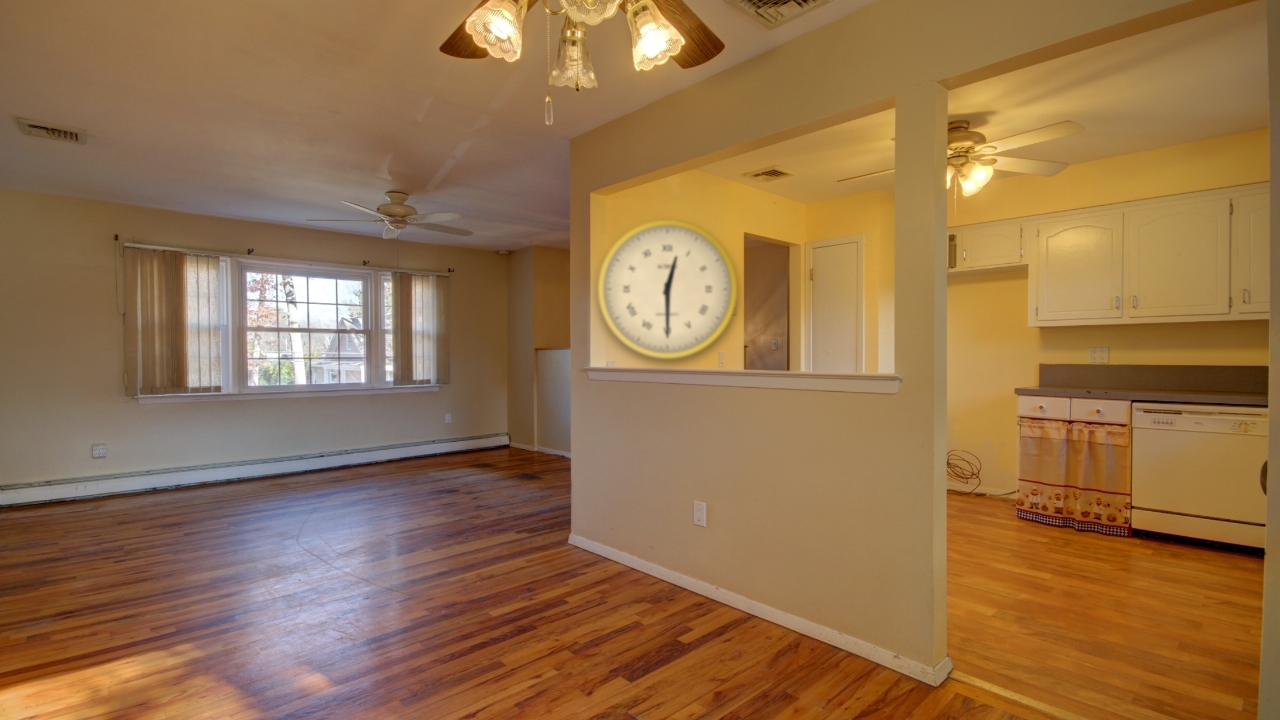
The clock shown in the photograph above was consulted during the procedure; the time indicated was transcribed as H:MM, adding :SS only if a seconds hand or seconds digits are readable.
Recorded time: 12:30
